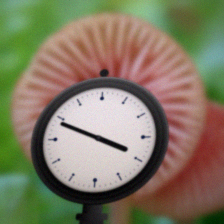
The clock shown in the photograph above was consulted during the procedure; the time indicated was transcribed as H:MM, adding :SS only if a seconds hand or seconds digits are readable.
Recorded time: 3:49
